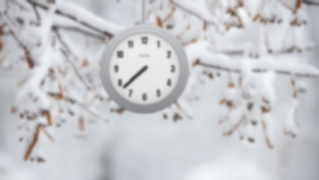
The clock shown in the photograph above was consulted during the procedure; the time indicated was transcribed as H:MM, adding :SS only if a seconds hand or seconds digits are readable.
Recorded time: 7:38
